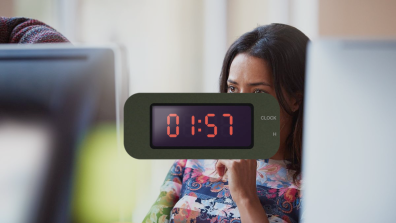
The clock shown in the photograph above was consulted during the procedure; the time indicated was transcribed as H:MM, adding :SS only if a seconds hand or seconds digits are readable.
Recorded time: 1:57
